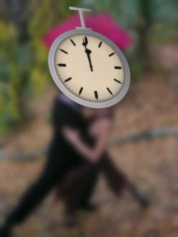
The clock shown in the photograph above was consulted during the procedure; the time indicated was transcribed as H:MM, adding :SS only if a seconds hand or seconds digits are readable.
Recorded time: 11:59
